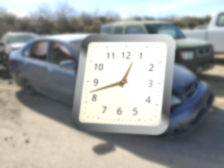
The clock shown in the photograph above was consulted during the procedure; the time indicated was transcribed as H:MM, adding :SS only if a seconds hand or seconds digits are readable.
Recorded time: 12:42
